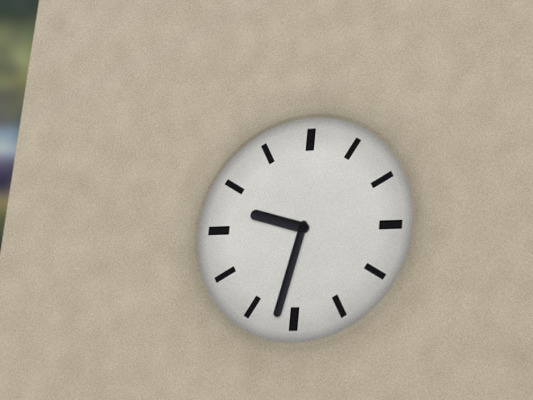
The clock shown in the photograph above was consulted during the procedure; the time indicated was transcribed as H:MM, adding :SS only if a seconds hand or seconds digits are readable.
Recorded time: 9:32
